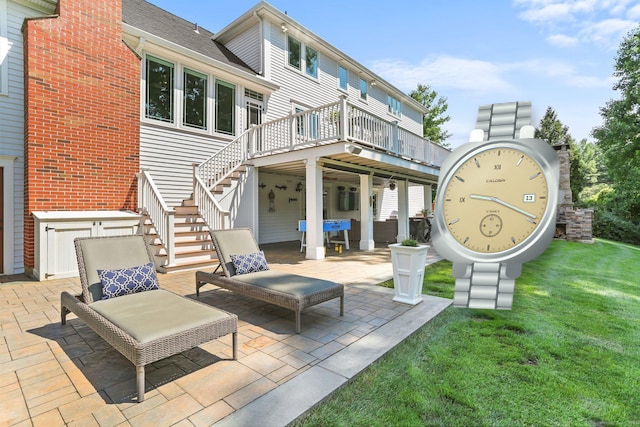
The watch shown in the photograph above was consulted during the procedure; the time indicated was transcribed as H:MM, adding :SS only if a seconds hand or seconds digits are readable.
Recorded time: 9:19
